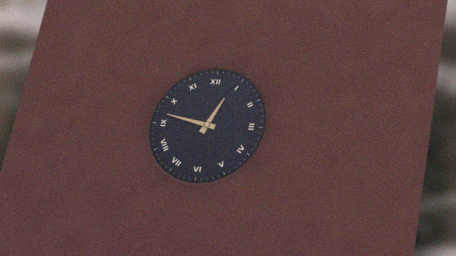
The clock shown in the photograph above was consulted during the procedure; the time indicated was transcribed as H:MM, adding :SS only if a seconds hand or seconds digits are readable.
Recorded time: 12:47
